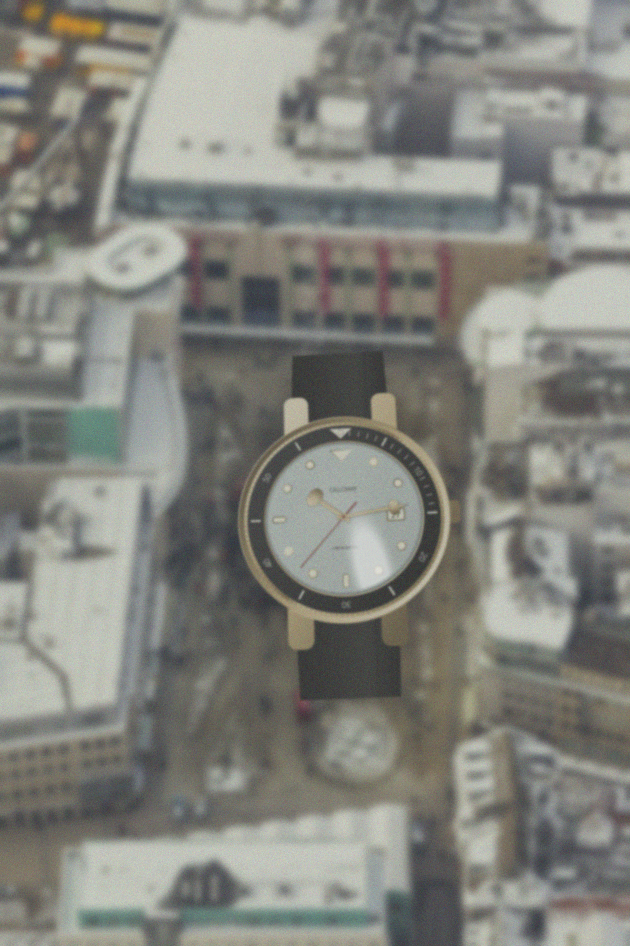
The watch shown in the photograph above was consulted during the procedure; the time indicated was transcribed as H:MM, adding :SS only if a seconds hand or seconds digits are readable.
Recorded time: 10:13:37
